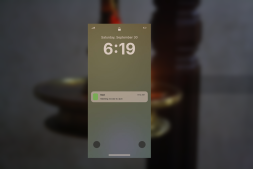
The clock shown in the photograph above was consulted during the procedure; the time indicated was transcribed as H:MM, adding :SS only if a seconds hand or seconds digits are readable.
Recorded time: 6:19
